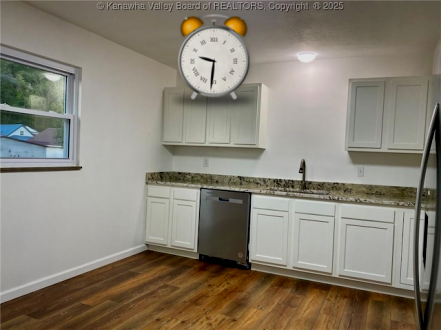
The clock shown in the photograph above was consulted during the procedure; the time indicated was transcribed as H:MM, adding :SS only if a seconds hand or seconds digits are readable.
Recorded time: 9:31
